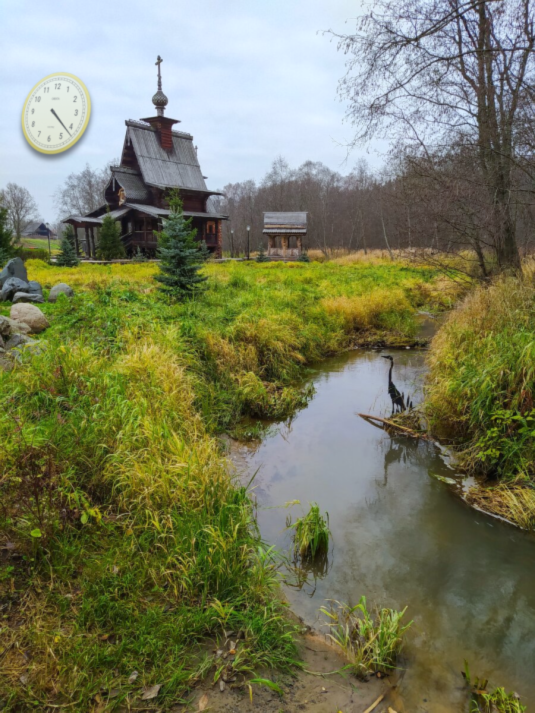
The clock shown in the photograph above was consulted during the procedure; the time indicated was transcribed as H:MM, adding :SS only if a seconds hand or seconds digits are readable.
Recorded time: 4:22
